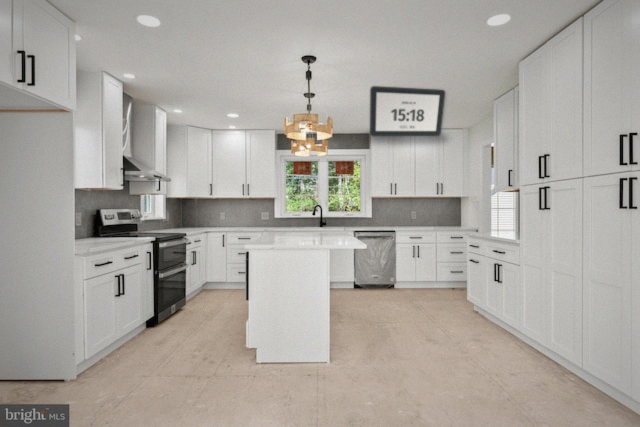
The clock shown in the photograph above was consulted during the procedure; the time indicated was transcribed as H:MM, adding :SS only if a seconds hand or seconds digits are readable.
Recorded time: 15:18
